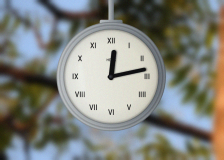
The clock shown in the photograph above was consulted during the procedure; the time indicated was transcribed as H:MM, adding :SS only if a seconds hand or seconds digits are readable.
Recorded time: 12:13
